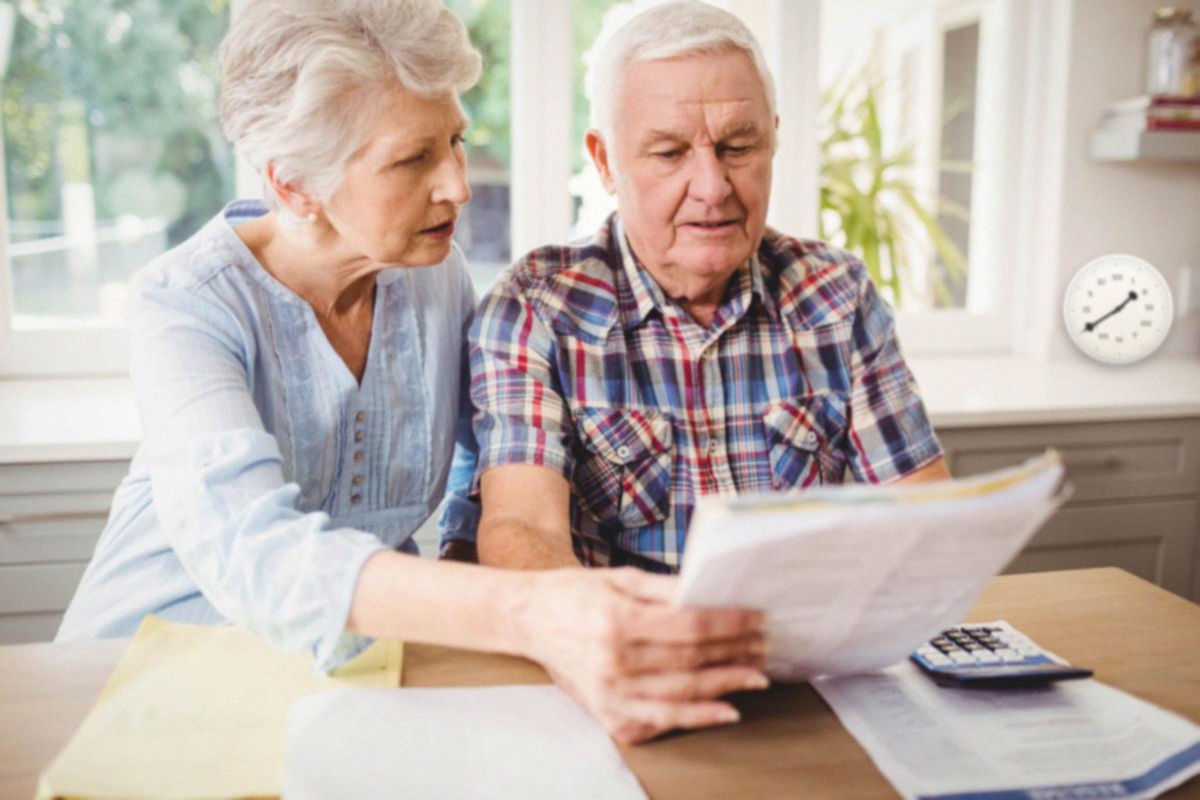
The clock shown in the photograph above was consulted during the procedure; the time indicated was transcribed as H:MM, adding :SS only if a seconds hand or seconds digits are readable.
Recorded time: 1:40
